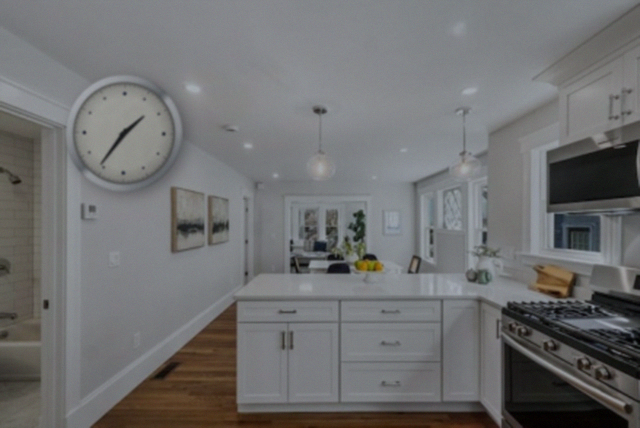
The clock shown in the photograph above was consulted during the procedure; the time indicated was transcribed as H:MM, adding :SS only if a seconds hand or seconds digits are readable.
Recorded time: 1:36
